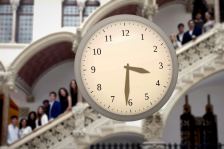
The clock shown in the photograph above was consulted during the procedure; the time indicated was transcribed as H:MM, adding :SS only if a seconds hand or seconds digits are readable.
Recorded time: 3:31
